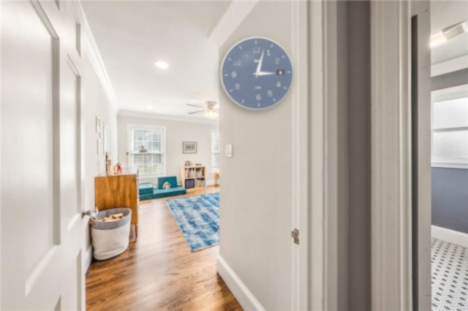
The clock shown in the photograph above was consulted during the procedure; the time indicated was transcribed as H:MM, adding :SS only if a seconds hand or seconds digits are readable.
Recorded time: 3:03
